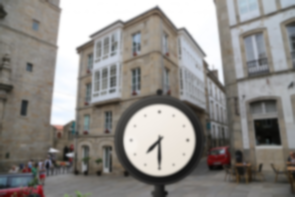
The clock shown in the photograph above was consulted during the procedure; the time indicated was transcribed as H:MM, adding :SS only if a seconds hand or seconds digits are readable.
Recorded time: 7:30
